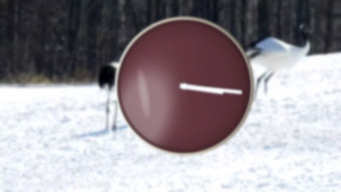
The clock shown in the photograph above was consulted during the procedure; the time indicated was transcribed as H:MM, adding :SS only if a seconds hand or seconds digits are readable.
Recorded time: 3:16
